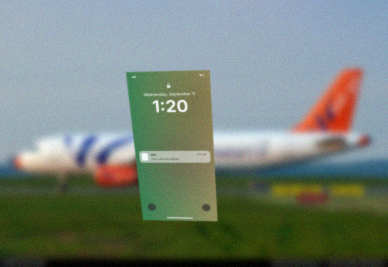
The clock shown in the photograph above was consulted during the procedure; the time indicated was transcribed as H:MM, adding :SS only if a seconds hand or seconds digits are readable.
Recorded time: 1:20
